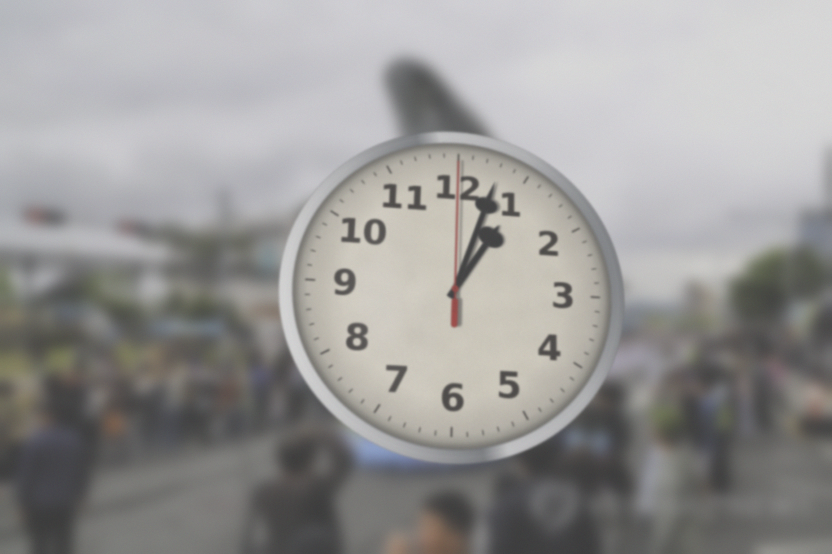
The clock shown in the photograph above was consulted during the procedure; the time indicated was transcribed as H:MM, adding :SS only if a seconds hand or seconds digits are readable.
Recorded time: 1:03:00
